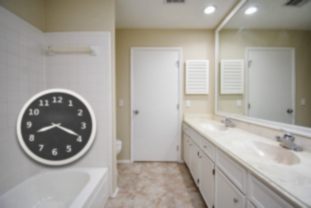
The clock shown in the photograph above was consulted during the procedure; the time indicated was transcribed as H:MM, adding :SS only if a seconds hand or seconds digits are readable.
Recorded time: 8:19
